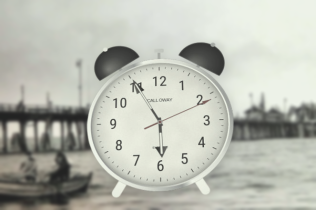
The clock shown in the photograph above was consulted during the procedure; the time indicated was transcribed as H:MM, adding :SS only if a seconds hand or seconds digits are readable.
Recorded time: 5:55:11
